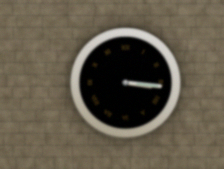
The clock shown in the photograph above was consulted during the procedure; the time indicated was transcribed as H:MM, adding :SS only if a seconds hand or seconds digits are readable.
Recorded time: 3:16
